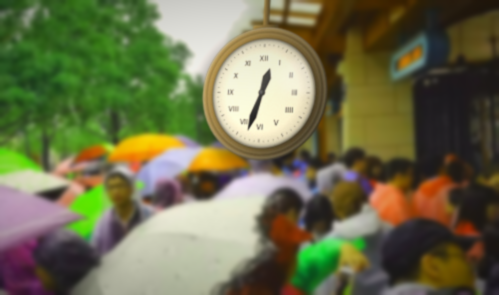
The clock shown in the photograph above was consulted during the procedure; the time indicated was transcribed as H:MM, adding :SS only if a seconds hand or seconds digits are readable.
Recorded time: 12:33
